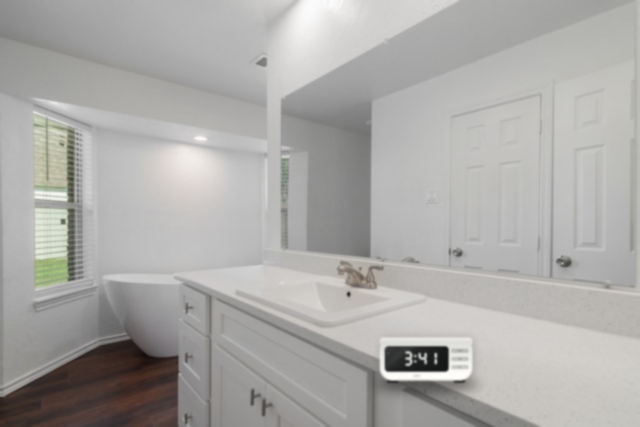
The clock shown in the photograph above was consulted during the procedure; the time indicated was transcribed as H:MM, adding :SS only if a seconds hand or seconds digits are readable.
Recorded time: 3:41
